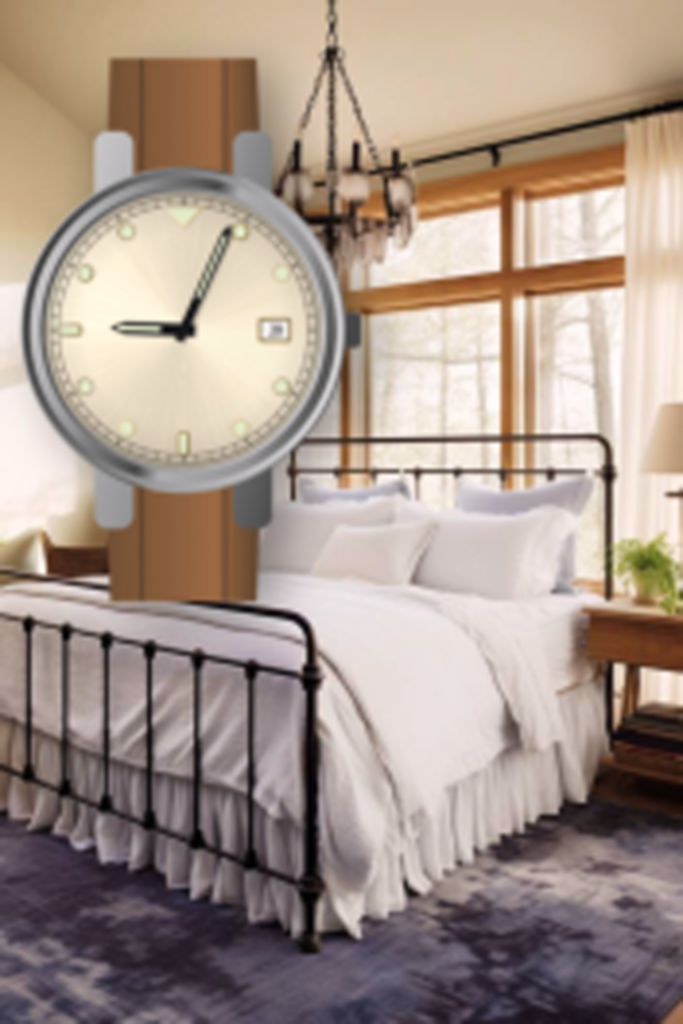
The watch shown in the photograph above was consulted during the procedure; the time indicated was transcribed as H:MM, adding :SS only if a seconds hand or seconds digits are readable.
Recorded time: 9:04
